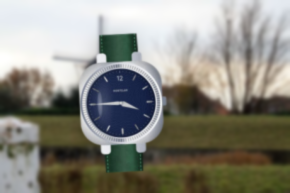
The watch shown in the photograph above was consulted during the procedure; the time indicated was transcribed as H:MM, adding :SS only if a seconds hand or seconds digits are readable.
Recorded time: 3:45
